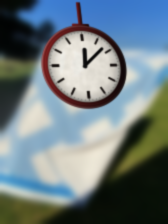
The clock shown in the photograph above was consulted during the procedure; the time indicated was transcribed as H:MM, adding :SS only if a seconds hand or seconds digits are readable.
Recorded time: 12:08
